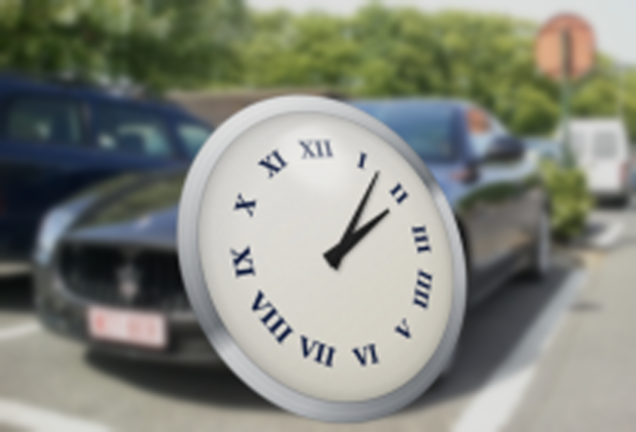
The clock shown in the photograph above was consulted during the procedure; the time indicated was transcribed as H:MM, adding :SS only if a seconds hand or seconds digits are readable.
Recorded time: 2:07
